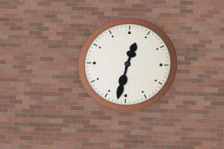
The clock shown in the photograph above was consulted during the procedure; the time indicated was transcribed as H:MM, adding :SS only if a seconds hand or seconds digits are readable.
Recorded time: 12:32
